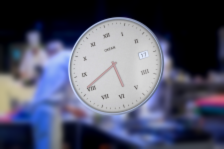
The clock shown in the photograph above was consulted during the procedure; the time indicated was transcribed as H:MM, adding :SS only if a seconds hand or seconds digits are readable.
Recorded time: 5:41
